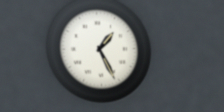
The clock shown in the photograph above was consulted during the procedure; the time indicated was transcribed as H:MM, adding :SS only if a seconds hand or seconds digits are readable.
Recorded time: 1:26
